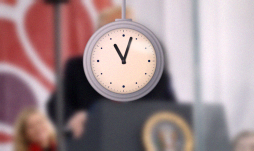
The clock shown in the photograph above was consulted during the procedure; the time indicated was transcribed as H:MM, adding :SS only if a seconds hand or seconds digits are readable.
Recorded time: 11:03
